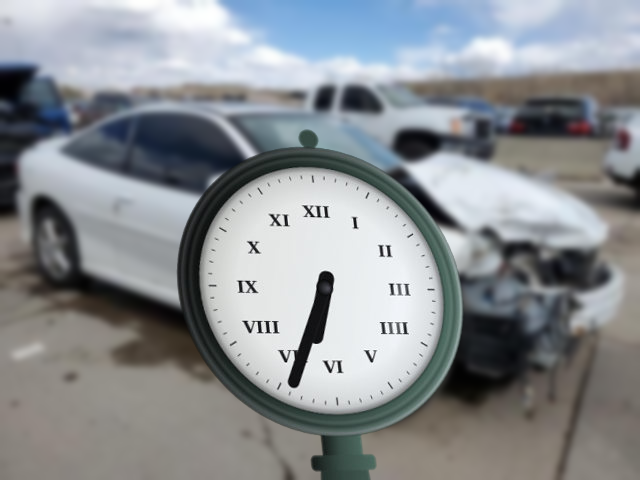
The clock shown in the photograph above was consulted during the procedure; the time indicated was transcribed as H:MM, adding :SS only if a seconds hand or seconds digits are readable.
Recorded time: 6:34
